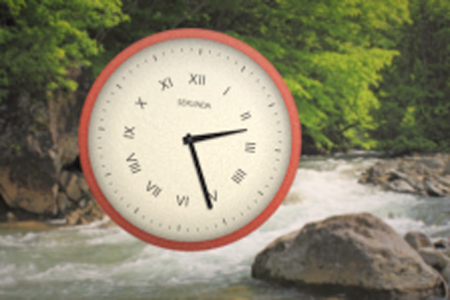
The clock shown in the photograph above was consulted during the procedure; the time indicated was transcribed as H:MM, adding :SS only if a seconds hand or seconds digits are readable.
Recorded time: 2:26
